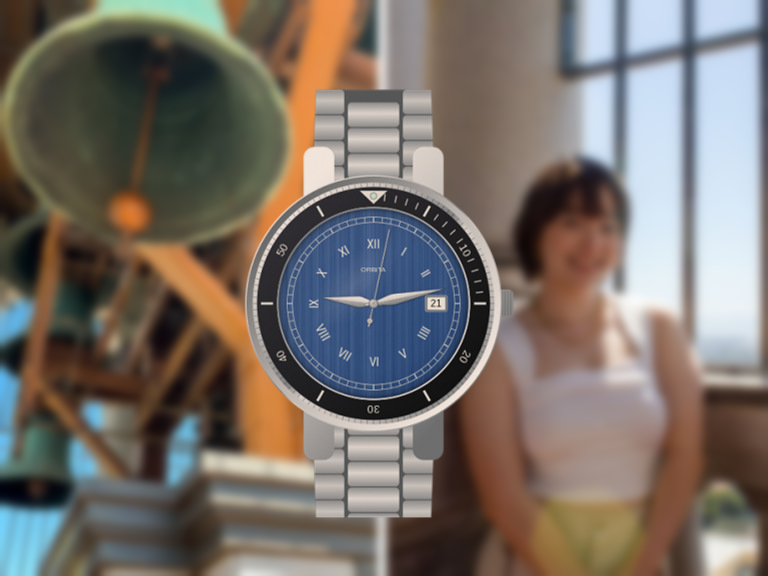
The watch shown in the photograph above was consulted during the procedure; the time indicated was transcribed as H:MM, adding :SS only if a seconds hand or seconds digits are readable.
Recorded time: 9:13:02
